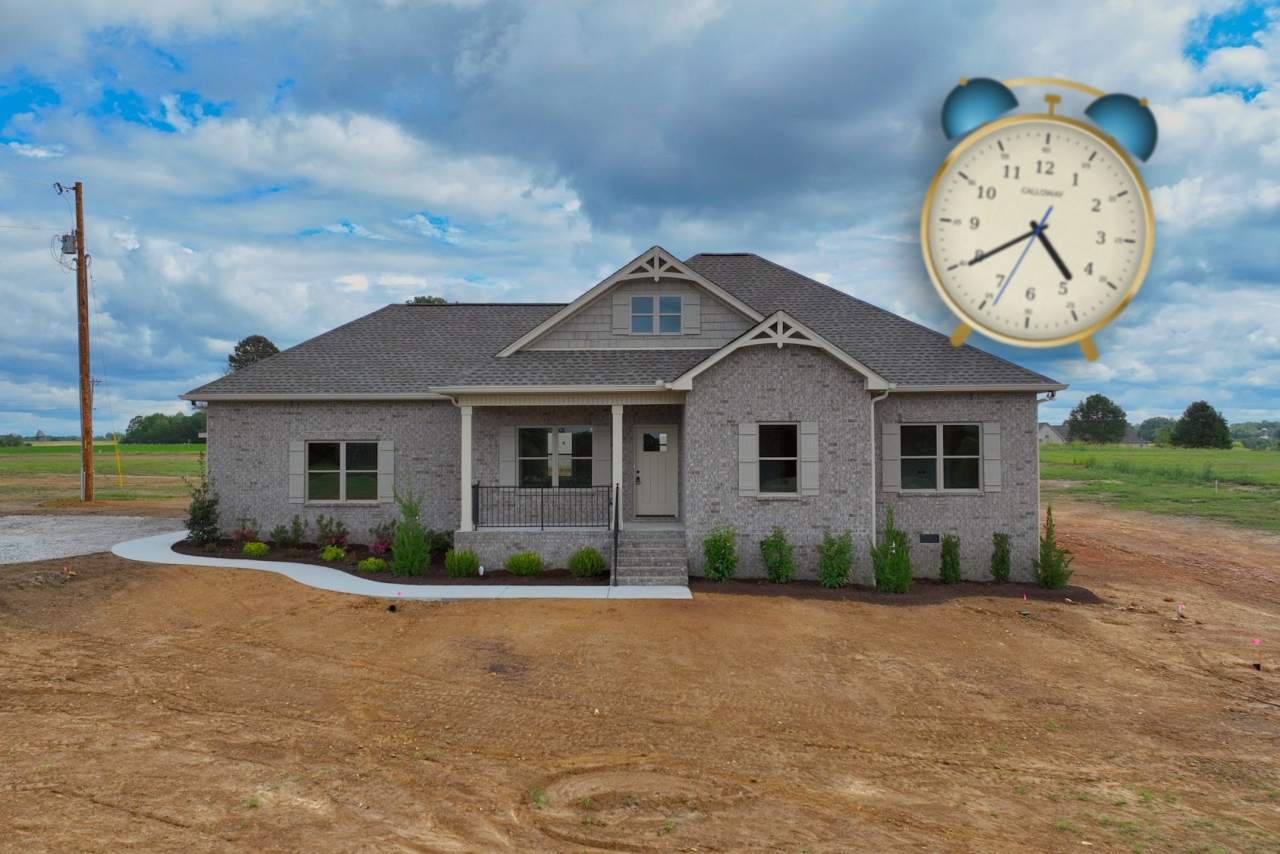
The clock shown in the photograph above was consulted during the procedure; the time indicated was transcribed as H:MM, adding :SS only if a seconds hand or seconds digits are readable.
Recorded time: 4:39:34
